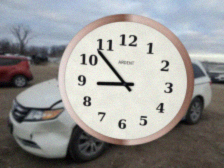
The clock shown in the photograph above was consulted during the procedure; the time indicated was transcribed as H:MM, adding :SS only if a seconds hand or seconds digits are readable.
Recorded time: 8:53
